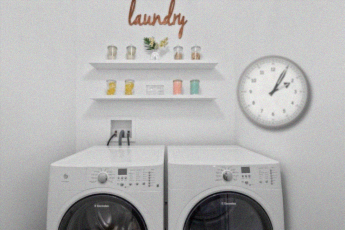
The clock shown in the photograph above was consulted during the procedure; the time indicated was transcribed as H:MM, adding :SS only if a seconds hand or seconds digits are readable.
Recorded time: 2:05
